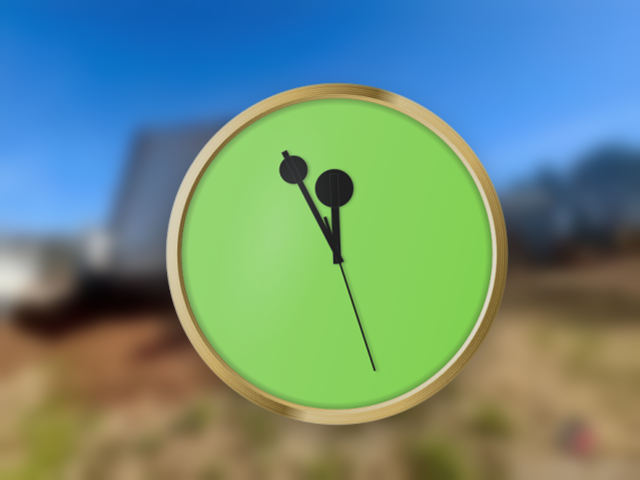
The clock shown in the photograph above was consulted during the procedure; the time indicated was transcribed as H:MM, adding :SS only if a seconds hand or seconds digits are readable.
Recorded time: 11:55:27
